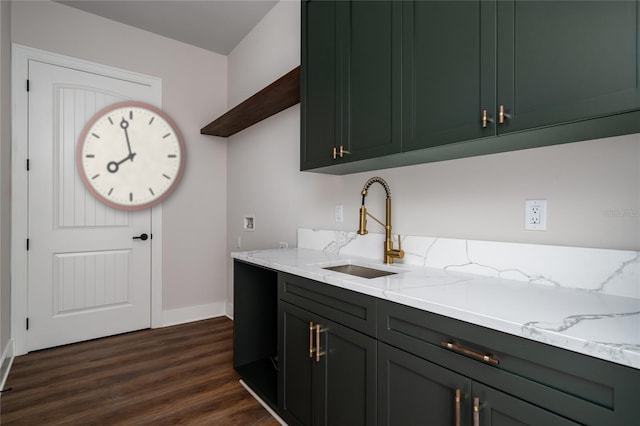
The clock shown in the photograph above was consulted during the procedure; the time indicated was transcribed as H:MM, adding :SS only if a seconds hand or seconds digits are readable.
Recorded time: 7:58
